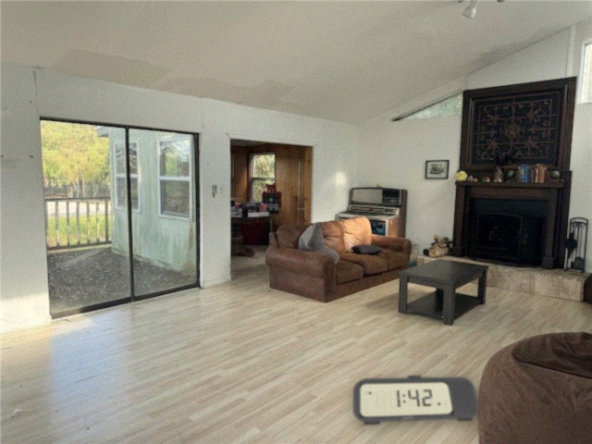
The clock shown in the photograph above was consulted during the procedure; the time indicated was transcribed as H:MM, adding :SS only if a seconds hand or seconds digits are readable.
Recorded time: 1:42
